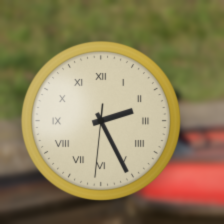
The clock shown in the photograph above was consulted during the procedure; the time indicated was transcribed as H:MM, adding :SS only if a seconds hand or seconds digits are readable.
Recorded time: 2:25:31
